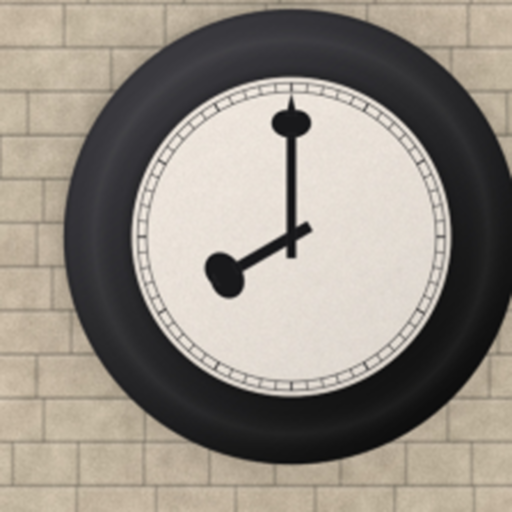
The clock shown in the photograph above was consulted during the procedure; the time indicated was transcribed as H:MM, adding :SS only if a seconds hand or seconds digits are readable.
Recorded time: 8:00
